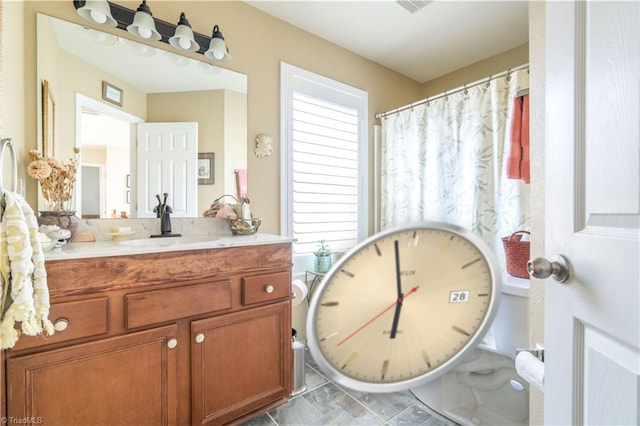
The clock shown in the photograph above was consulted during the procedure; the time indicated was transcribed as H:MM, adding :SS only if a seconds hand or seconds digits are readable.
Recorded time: 5:57:38
